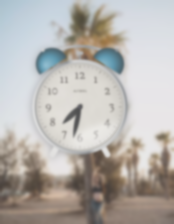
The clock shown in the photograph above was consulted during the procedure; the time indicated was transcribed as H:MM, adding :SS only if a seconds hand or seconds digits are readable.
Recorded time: 7:32
